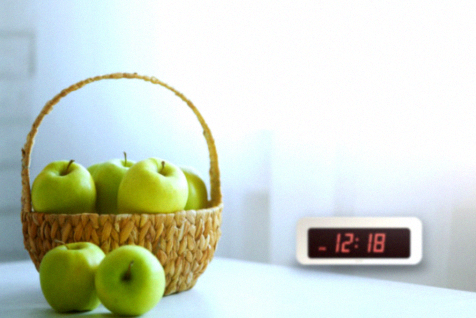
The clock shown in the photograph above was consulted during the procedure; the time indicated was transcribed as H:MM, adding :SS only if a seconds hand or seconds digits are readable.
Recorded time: 12:18
